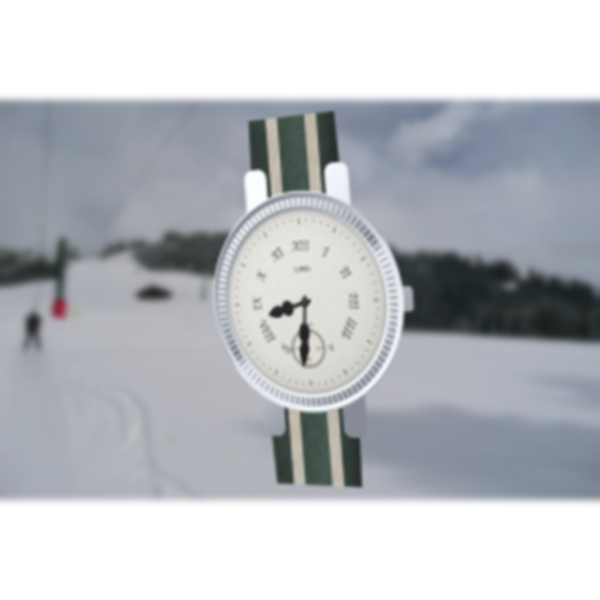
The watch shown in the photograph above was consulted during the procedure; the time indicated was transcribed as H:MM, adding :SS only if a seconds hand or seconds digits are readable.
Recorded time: 8:31
